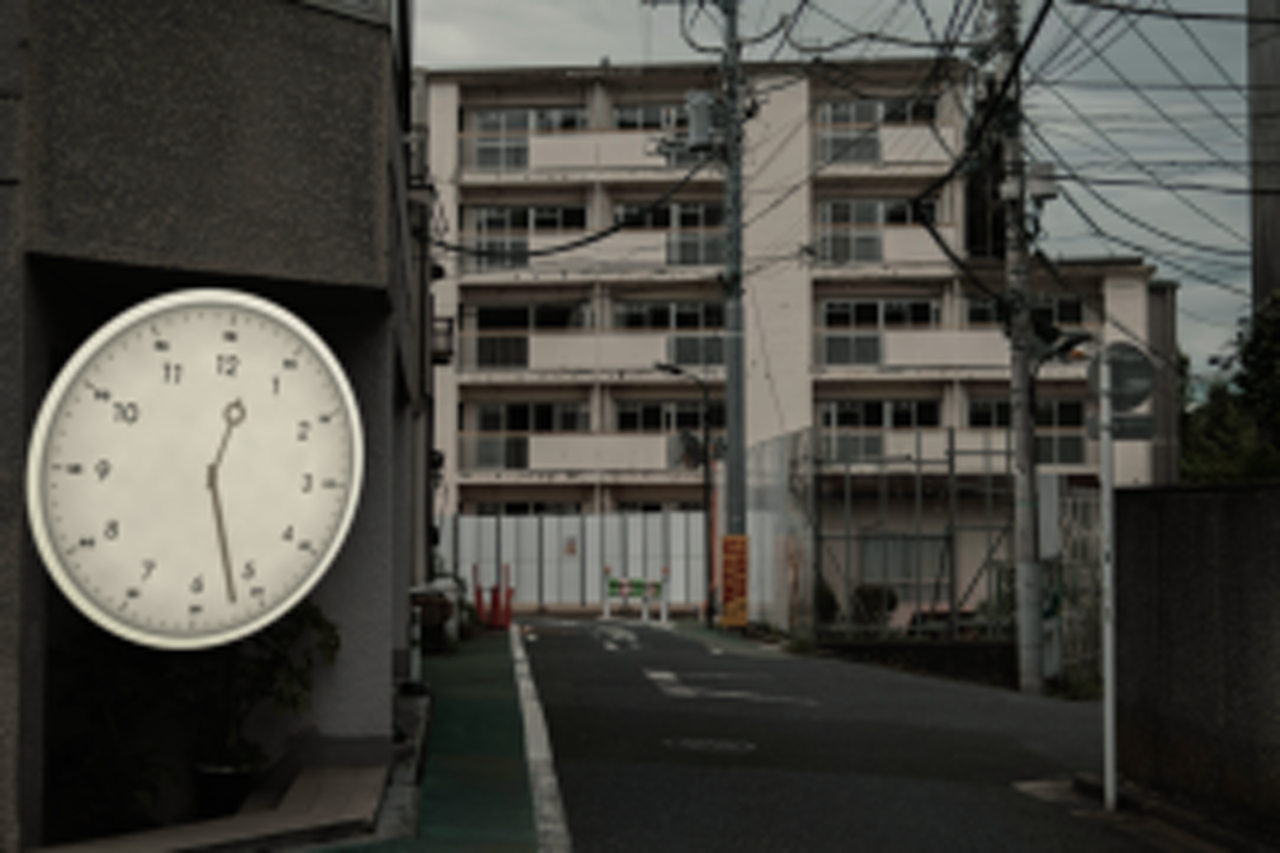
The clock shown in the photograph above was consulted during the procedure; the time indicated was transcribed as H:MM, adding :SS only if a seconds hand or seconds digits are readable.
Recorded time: 12:27
